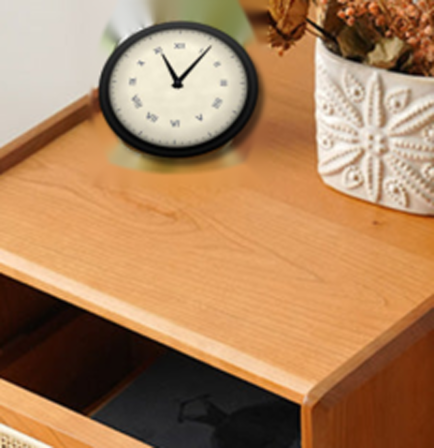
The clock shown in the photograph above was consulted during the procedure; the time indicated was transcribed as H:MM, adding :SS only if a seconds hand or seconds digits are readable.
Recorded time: 11:06
